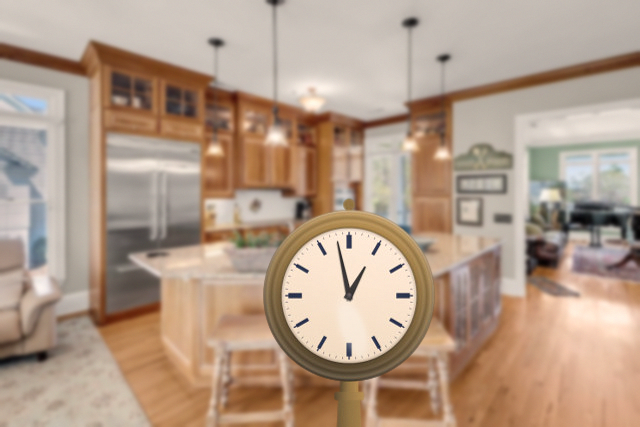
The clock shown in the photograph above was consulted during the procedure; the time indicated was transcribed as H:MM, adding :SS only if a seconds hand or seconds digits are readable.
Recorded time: 12:58
